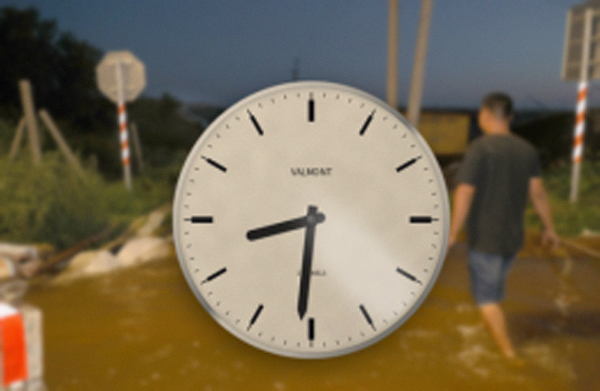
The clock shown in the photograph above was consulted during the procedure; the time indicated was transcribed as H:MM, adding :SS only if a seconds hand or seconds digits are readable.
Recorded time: 8:31
